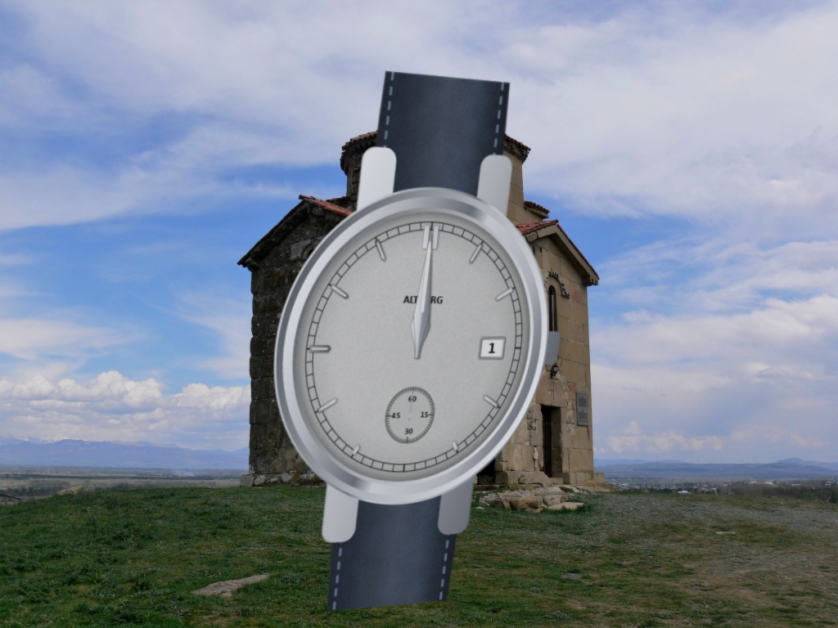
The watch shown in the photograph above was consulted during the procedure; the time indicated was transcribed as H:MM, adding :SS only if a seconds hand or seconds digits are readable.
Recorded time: 12:00
